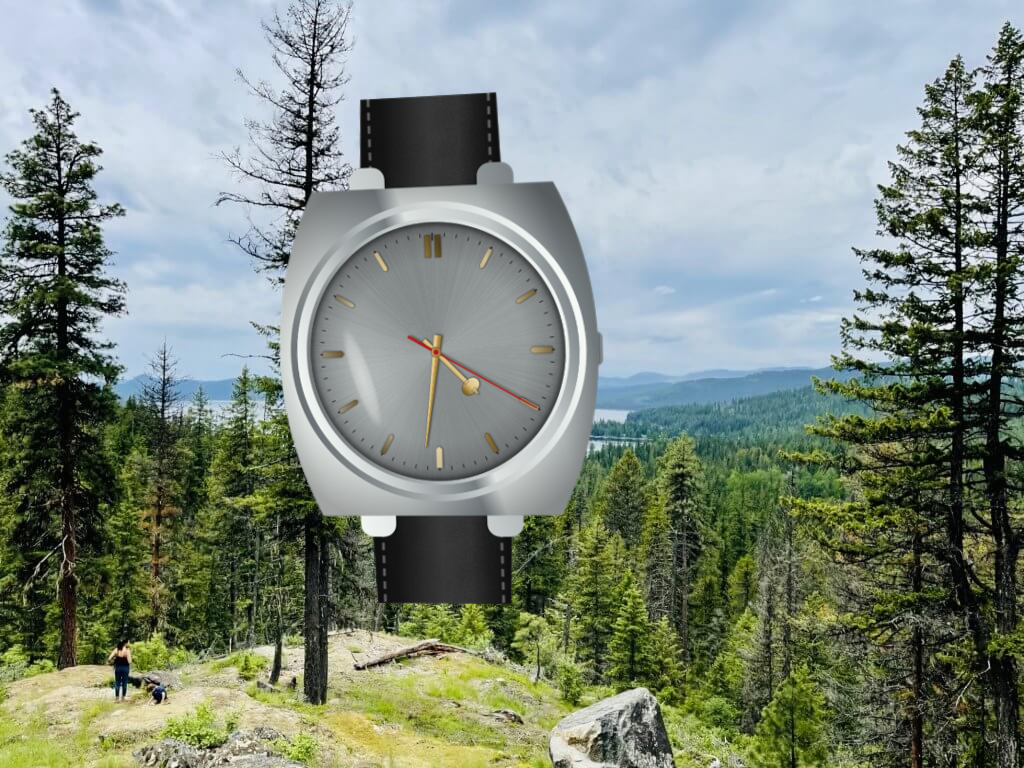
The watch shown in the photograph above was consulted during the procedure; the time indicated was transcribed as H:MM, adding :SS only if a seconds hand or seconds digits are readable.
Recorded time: 4:31:20
